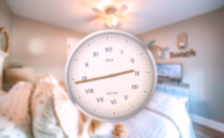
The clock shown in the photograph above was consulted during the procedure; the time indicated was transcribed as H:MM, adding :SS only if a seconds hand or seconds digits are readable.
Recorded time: 2:44
